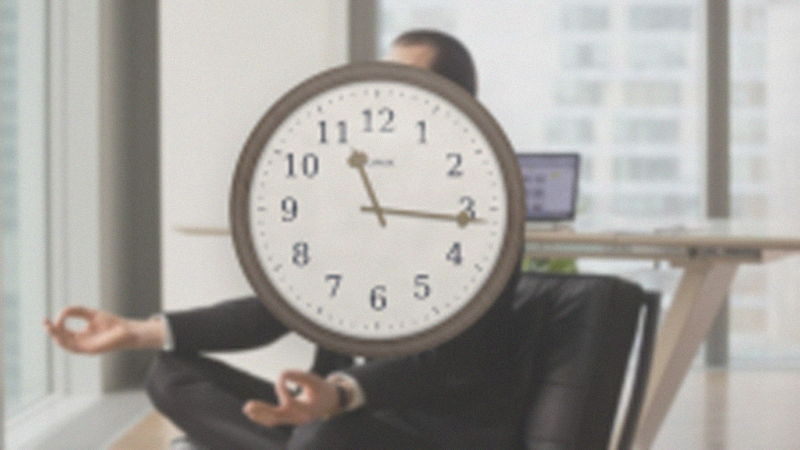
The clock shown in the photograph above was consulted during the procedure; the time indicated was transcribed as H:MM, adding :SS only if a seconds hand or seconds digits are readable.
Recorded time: 11:16
